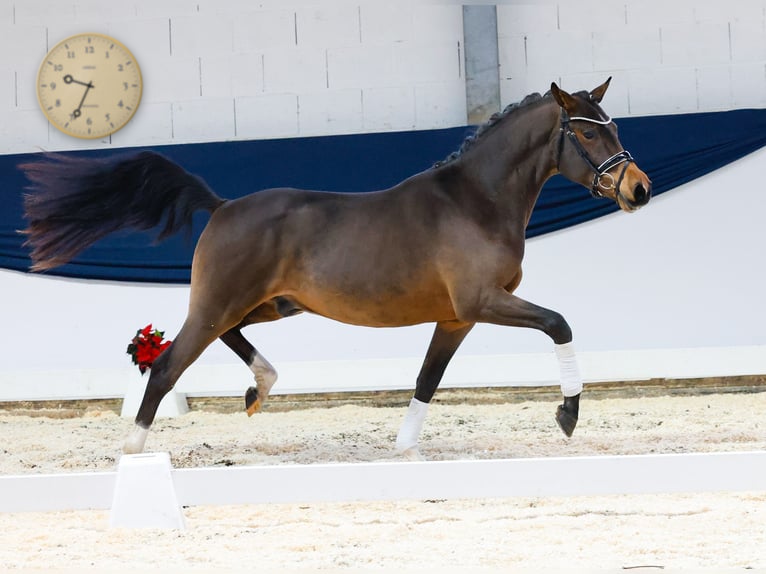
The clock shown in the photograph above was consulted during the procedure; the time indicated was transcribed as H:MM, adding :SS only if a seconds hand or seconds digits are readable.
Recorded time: 9:34
